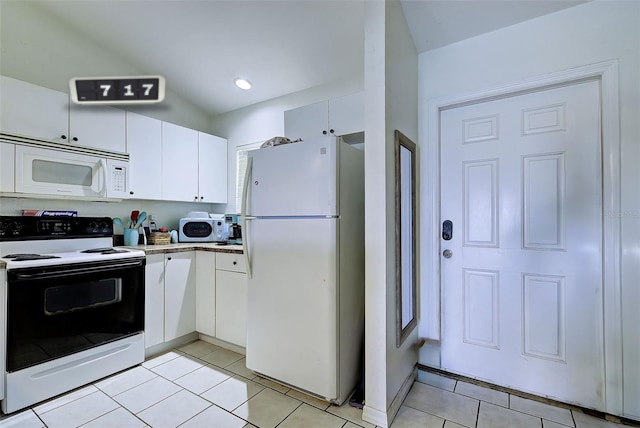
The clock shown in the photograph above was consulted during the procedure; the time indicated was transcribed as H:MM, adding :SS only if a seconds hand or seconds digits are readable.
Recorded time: 7:17
